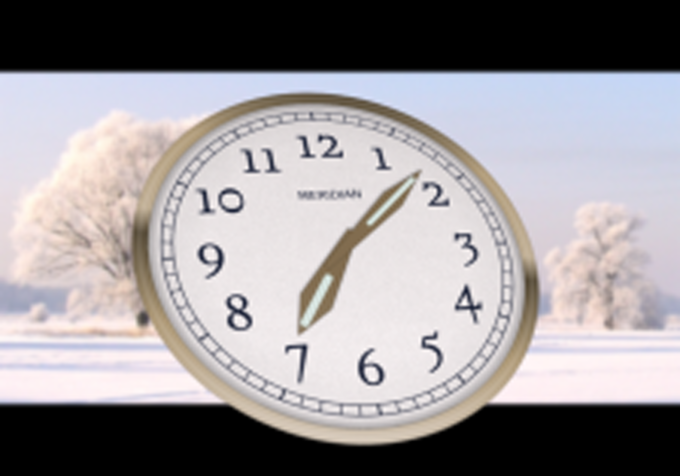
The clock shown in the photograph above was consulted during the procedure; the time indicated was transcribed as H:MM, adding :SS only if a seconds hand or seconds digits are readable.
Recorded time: 7:08
